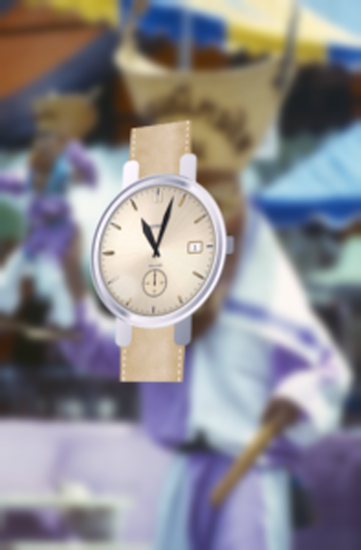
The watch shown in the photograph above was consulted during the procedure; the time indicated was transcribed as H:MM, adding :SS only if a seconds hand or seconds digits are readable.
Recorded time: 11:03
